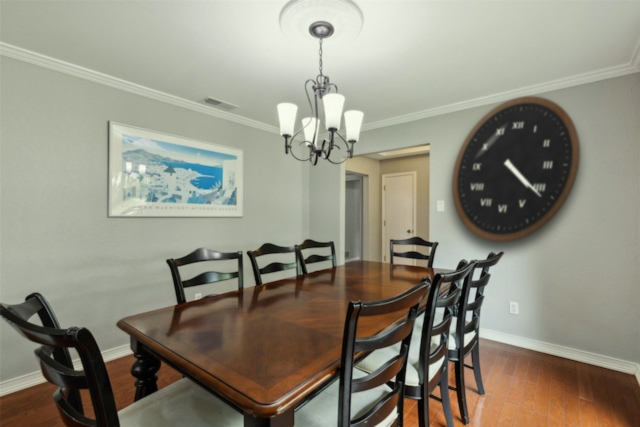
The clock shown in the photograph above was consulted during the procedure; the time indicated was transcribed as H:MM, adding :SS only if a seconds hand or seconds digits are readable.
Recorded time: 4:21
